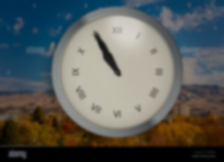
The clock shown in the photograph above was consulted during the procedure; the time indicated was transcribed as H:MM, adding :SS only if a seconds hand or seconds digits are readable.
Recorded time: 10:55
